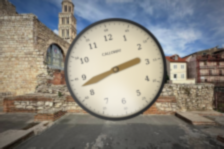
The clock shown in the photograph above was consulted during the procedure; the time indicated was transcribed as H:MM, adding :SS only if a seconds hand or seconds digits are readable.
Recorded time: 2:43
